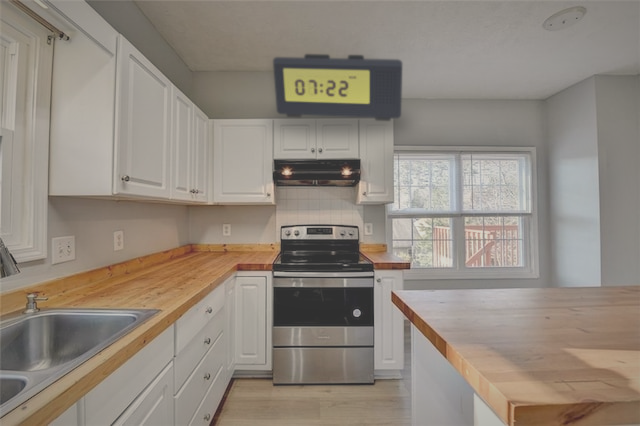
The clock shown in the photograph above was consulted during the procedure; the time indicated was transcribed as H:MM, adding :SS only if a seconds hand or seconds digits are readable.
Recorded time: 7:22
